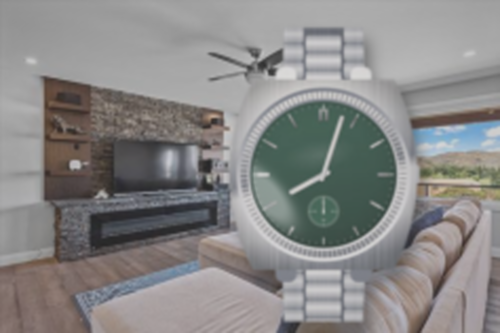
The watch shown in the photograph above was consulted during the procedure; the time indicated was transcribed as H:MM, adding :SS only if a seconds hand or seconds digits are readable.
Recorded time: 8:03
